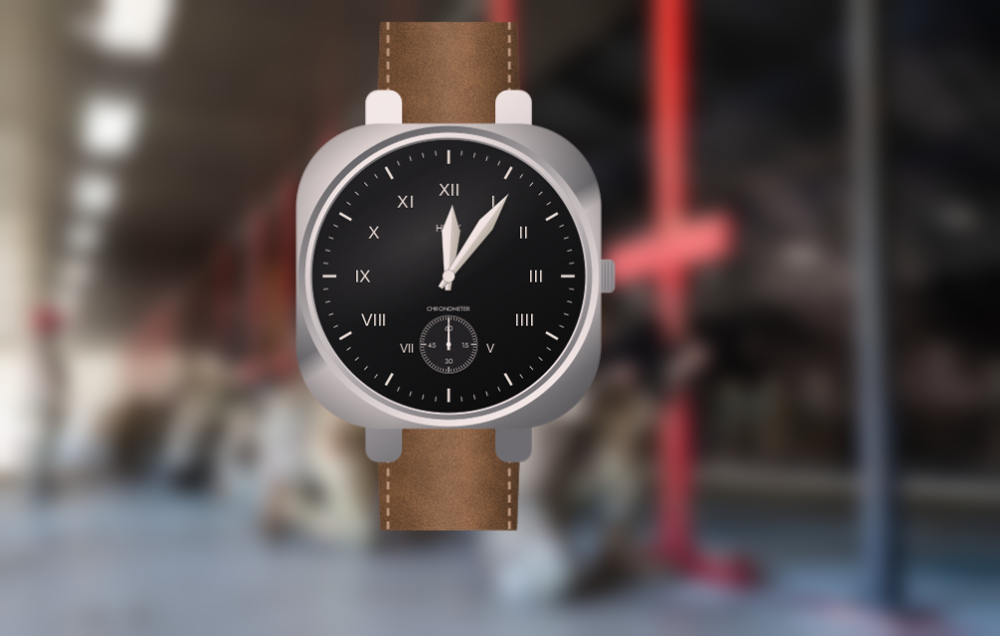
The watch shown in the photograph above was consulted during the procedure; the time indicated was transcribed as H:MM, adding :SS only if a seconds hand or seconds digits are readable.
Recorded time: 12:06
